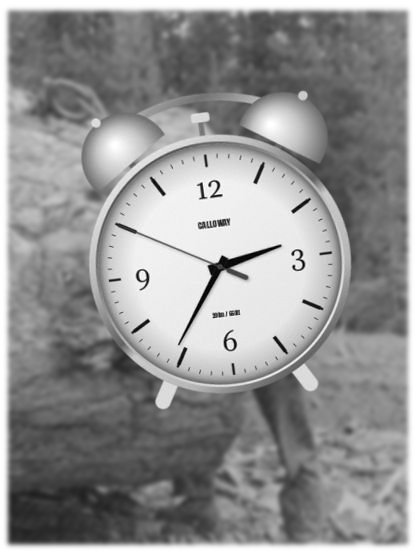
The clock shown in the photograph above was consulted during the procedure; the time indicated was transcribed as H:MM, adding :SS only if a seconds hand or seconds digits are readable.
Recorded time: 2:35:50
